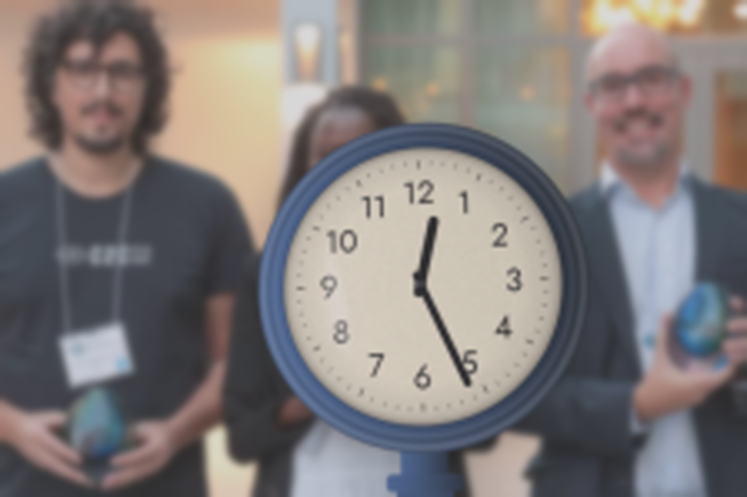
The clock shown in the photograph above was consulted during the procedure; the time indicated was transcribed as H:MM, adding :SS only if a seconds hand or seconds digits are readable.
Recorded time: 12:26
